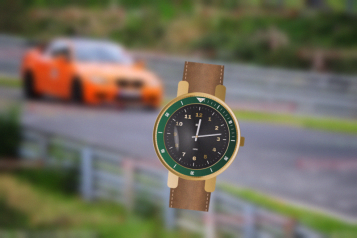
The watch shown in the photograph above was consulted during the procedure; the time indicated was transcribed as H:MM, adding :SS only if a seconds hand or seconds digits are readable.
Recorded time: 12:13
